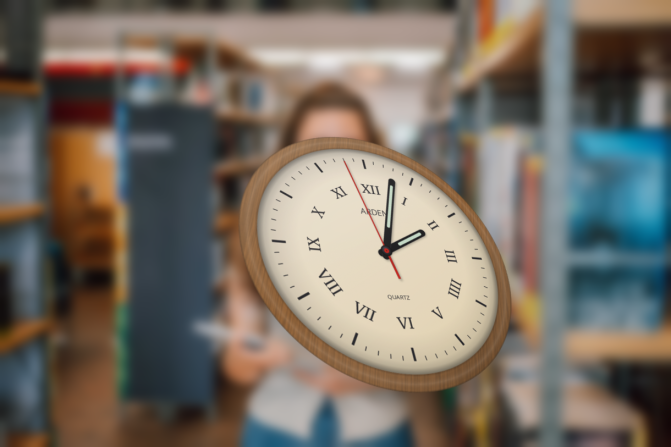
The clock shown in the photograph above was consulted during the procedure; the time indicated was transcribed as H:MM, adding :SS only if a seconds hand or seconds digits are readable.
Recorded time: 2:02:58
